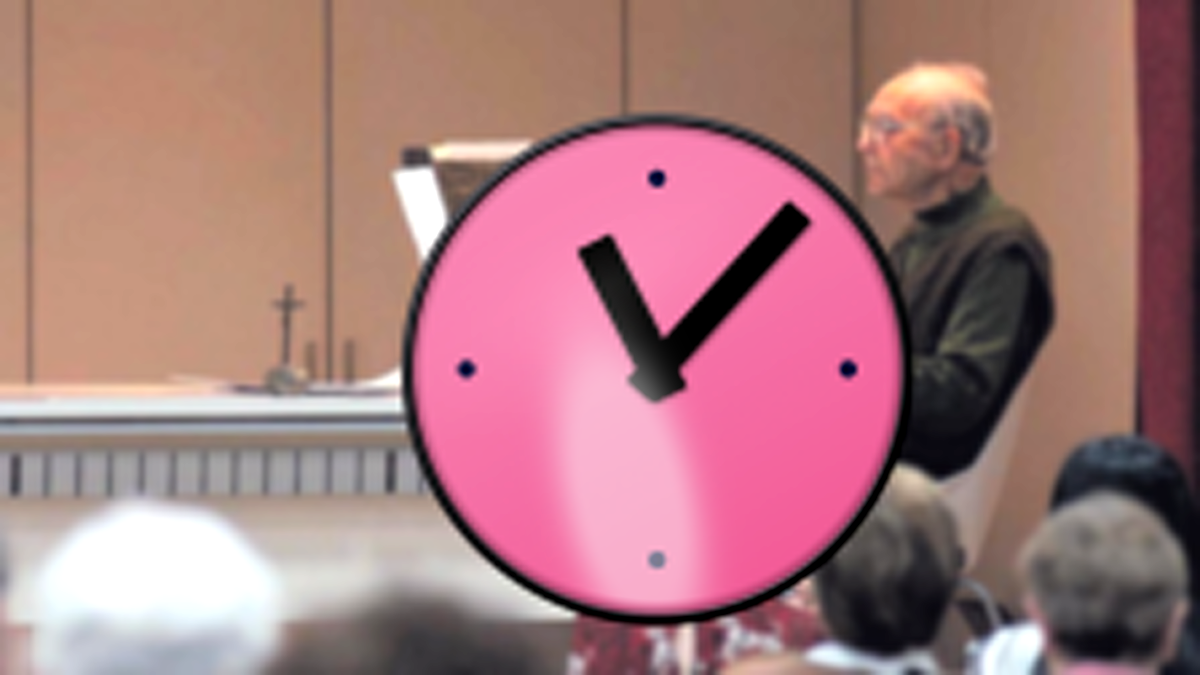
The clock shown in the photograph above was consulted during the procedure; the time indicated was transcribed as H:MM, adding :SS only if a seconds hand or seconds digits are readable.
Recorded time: 11:07
